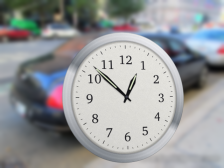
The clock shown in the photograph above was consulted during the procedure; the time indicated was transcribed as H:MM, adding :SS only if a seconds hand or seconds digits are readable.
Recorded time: 12:52
